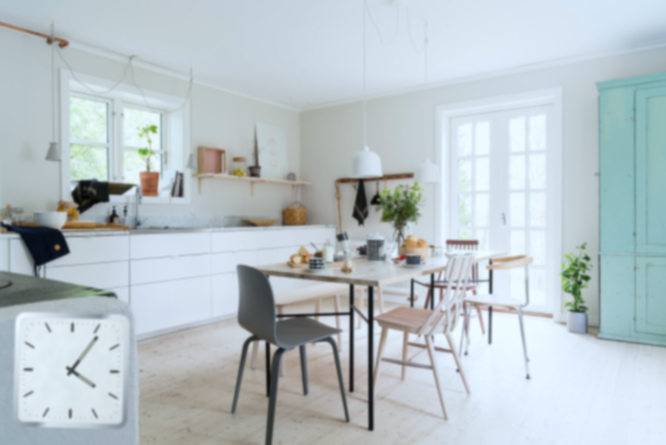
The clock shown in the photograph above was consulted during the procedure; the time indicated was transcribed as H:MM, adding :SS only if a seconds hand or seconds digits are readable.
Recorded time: 4:06
